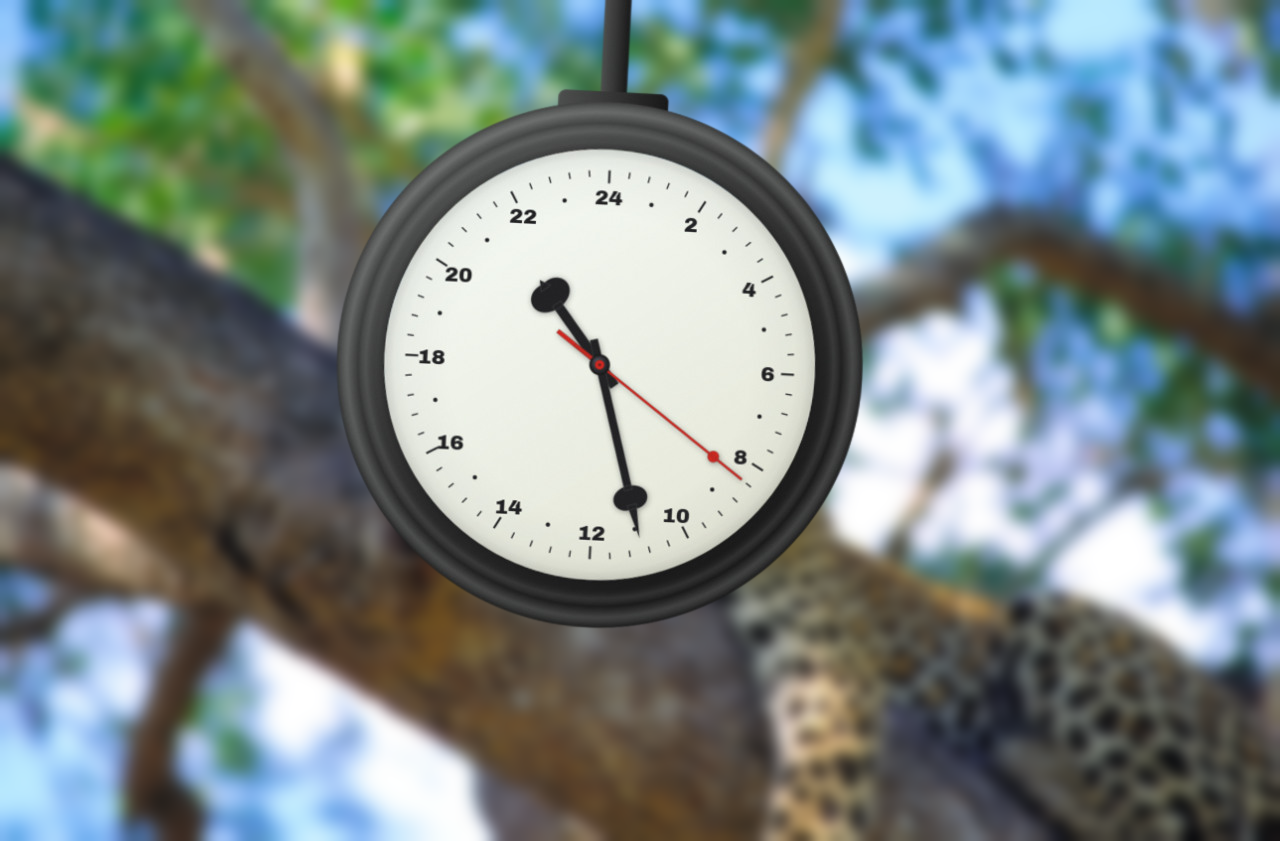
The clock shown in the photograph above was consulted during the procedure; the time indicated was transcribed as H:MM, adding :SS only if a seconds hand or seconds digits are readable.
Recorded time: 21:27:21
